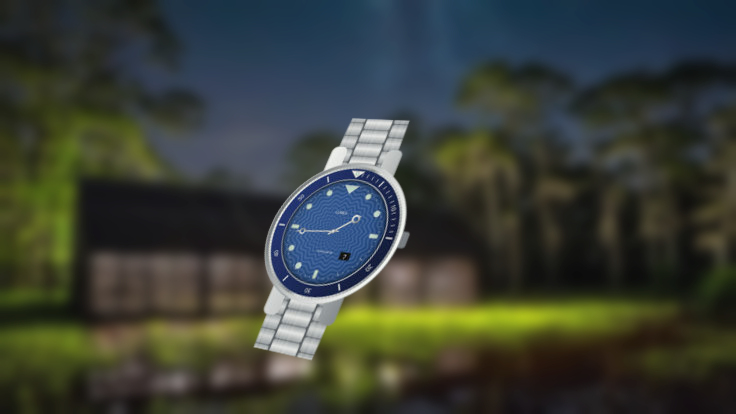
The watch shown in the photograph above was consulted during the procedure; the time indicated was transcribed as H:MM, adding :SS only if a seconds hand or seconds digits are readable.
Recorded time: 1:44
